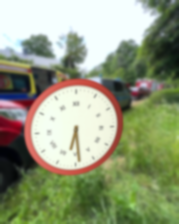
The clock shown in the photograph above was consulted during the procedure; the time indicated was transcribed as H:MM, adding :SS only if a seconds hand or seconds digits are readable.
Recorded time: 6:29
